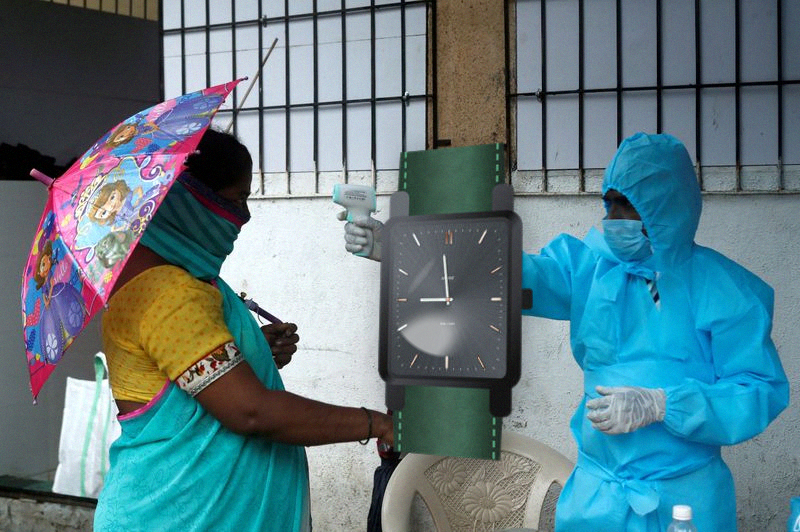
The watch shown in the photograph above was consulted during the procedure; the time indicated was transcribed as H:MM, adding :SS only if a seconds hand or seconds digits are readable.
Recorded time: 8:59
